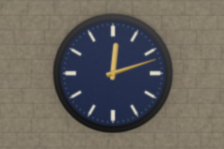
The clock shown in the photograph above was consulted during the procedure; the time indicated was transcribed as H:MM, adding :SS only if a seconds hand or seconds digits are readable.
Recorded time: 12:12
